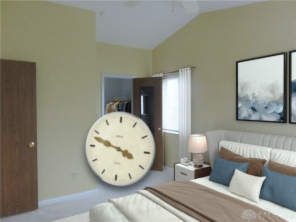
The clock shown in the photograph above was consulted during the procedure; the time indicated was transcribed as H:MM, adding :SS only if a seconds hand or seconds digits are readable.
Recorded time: 3:48
